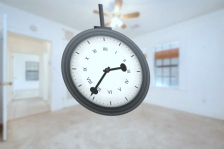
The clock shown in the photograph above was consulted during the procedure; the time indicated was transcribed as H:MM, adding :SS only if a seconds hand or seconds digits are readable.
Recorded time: 2:36
